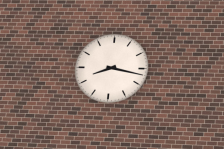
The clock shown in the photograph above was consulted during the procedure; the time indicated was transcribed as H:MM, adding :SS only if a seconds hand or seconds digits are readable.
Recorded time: 8:17
